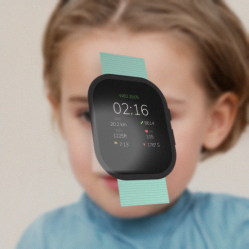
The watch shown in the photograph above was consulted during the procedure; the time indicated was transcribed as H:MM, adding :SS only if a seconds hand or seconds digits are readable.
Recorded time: 2:16
